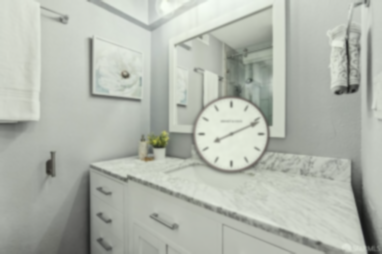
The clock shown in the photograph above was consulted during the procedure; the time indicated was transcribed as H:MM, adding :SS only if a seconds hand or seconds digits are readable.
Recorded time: 8:11
